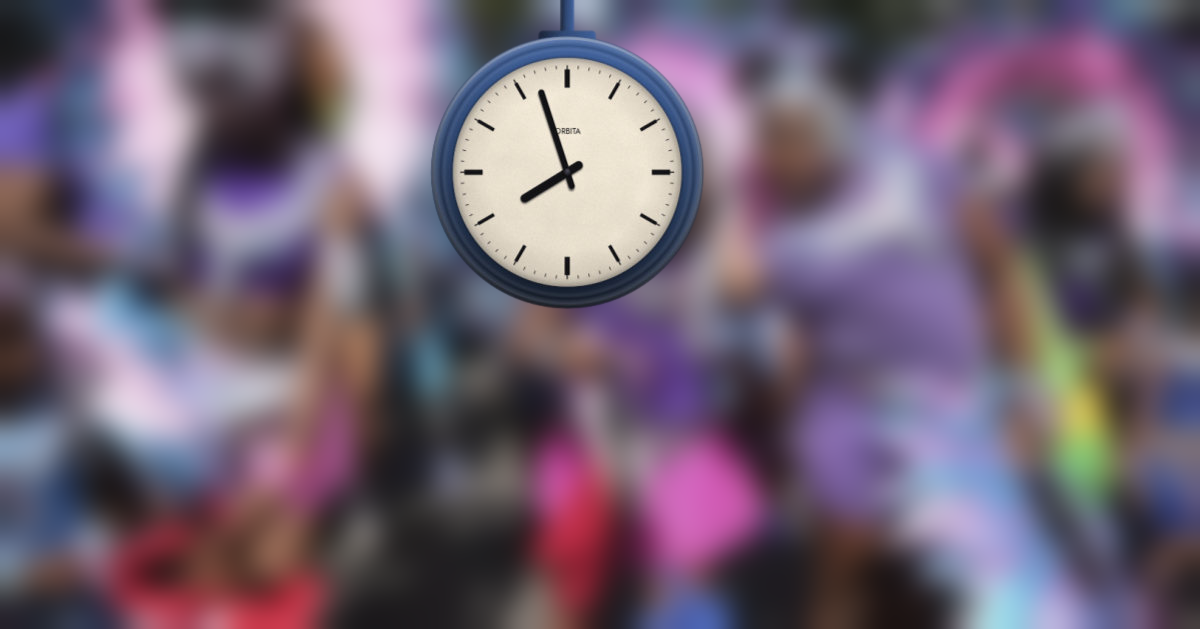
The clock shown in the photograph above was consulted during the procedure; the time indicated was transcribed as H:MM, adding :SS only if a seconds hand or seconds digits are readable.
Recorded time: 7:57
